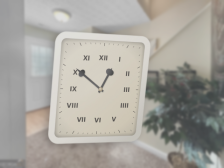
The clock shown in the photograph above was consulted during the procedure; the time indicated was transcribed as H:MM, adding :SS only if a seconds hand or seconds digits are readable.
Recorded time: 12:51
